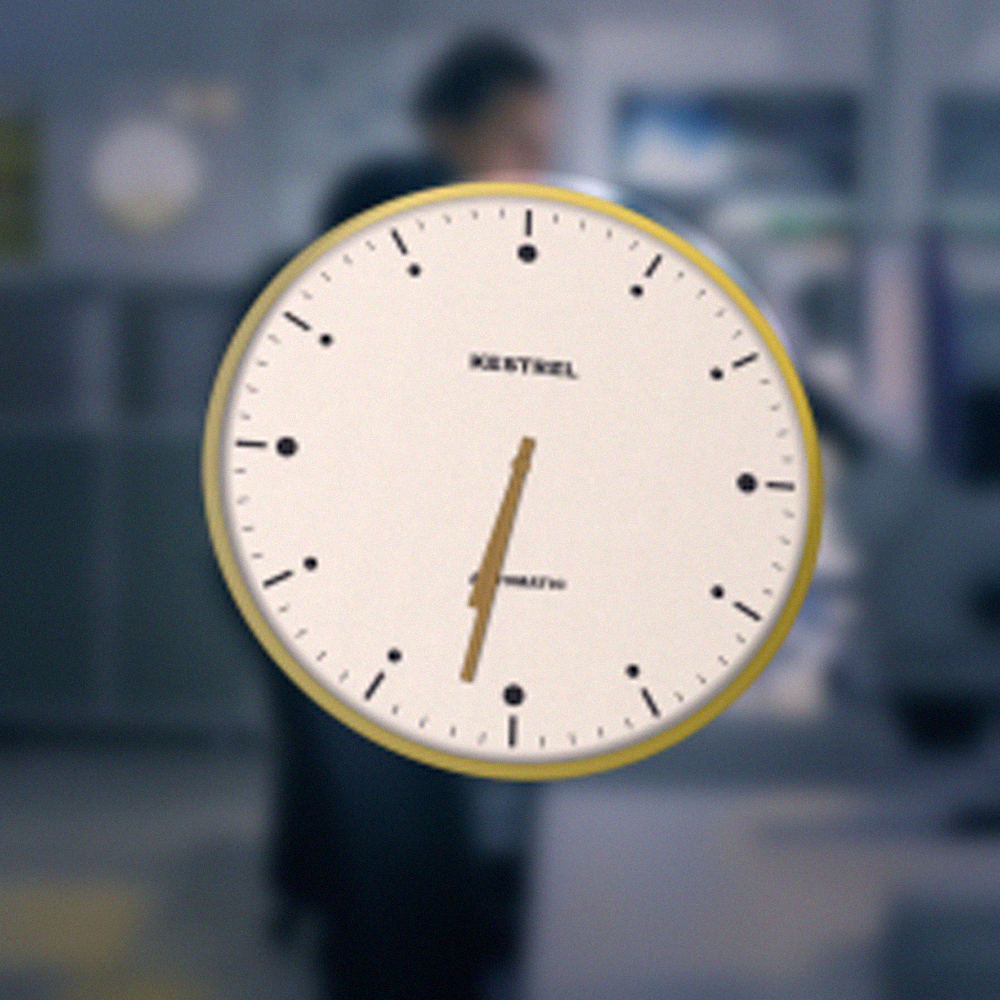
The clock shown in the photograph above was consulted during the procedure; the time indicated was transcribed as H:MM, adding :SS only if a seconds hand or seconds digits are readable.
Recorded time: 6:32
